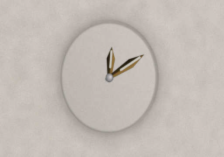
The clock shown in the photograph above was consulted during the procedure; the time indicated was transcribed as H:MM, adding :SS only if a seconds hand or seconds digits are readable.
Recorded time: 12:10
